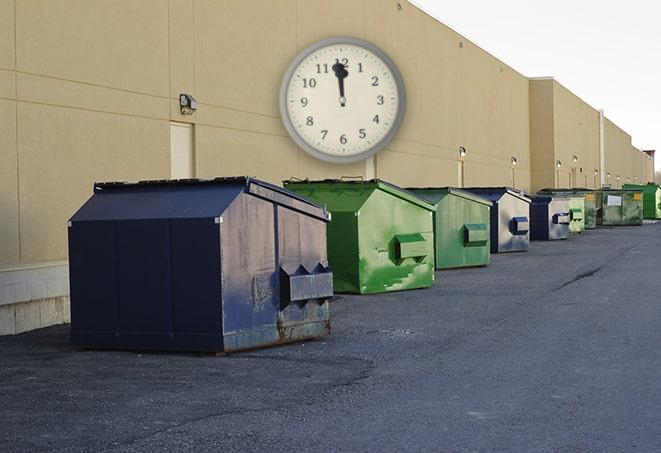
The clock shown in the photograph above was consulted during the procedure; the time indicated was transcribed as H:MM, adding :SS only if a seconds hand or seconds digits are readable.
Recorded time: 11:59
